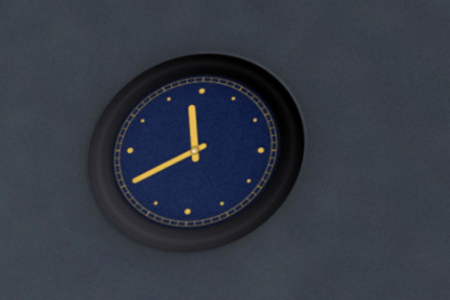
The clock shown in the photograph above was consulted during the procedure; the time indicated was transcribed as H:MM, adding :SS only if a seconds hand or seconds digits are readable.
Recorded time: 11:40
